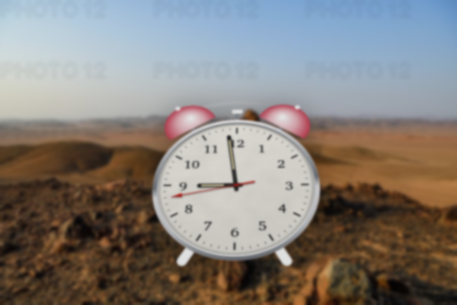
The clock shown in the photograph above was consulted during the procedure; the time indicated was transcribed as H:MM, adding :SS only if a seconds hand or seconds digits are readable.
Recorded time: 8:58:43
